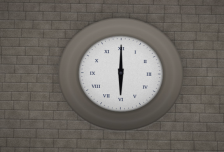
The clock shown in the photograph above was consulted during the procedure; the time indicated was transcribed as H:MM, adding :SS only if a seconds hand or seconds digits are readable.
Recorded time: 6:00
